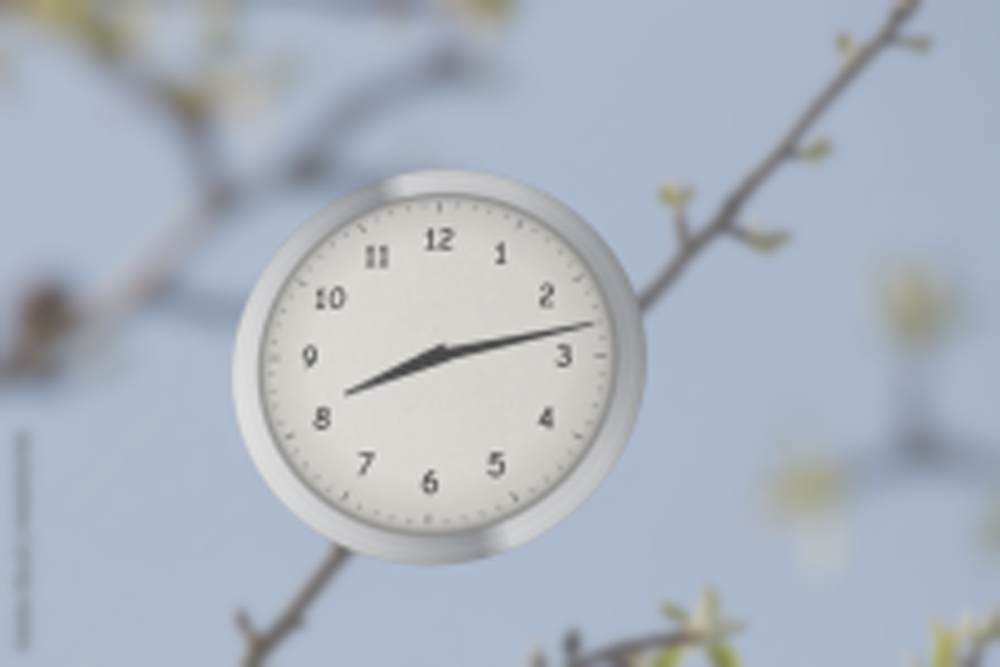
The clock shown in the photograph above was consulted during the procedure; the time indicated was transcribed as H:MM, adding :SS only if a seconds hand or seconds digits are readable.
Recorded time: 8:13
